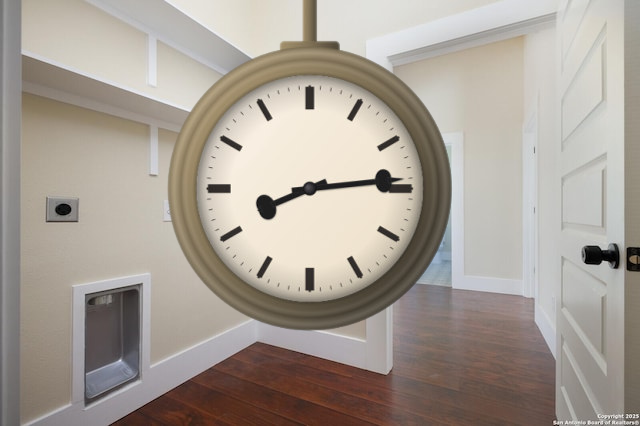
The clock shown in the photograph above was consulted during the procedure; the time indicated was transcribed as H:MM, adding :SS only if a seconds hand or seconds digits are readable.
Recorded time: 8:14
